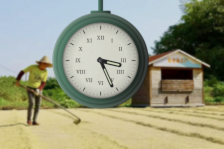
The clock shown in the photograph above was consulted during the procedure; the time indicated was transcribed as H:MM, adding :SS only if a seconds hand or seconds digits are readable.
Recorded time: 3:26
